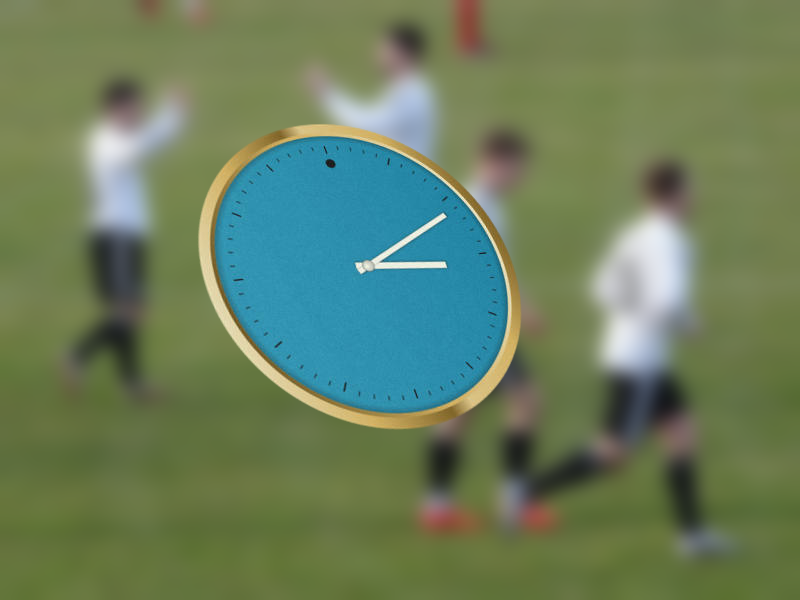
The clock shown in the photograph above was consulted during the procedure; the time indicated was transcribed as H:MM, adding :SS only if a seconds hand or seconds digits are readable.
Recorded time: 3:11
